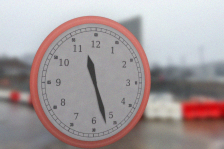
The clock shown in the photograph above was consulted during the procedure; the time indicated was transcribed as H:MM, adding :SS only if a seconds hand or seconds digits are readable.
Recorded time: 11:27
